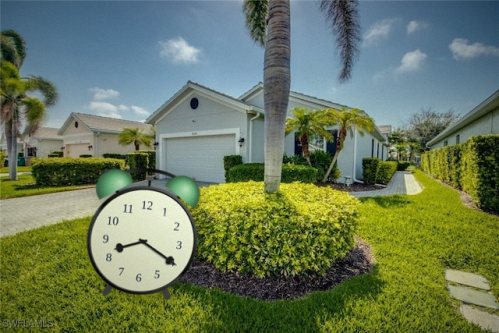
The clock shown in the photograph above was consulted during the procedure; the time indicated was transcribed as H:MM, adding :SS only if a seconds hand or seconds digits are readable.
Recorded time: 8:20
